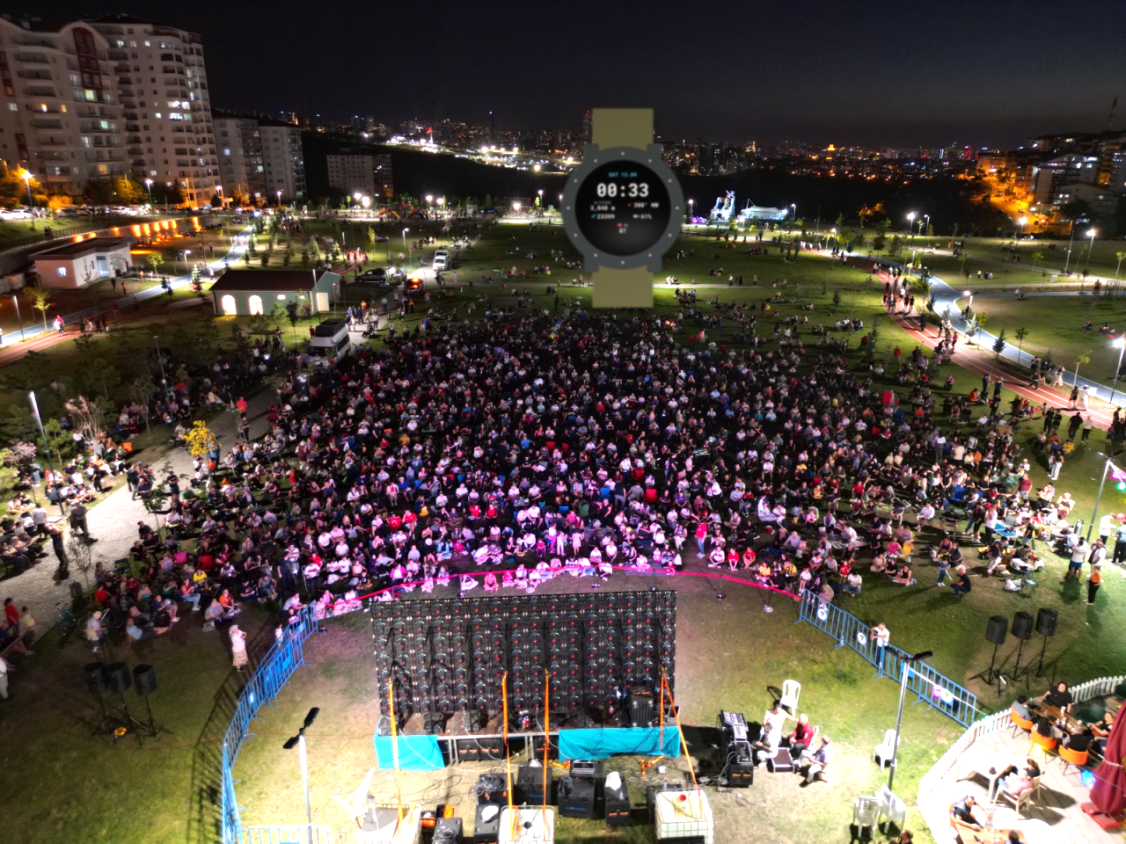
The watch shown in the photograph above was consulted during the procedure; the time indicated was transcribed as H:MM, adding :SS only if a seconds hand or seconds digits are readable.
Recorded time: 0:33
